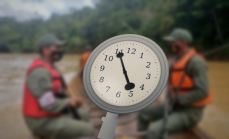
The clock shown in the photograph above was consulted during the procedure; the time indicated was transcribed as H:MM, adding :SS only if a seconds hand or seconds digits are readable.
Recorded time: 4:55
